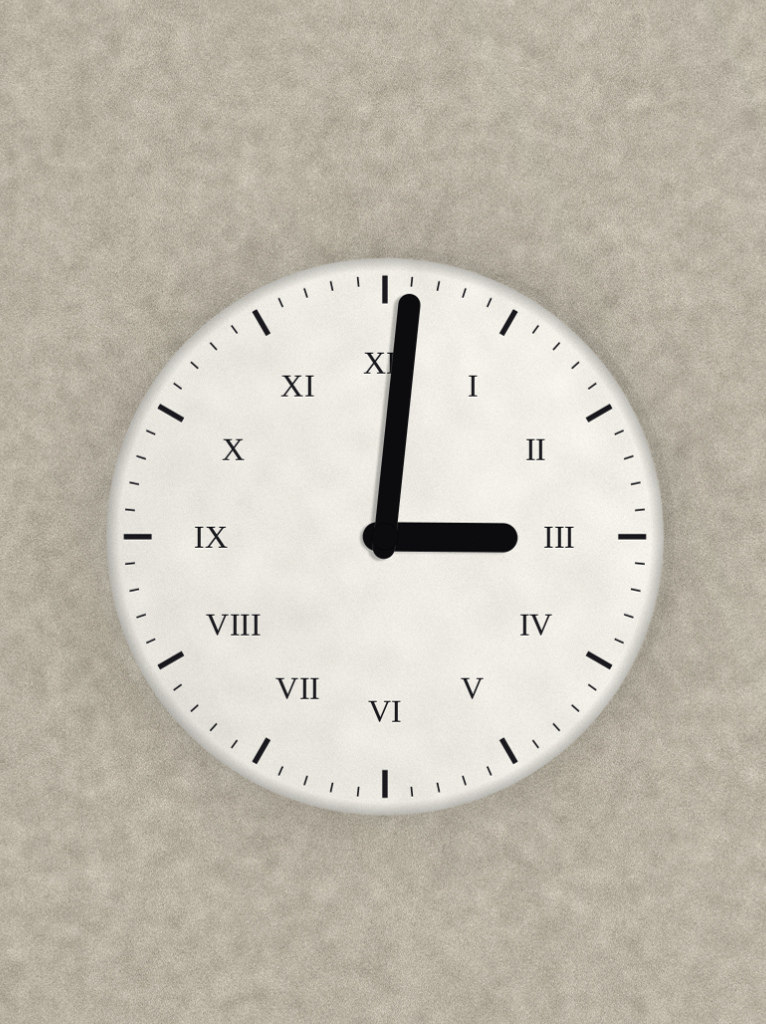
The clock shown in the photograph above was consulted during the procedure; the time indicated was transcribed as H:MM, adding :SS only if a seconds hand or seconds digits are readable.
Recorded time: 3:01
